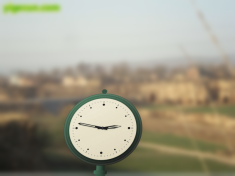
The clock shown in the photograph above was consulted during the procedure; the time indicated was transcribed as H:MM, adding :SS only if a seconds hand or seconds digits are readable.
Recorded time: 2:47
